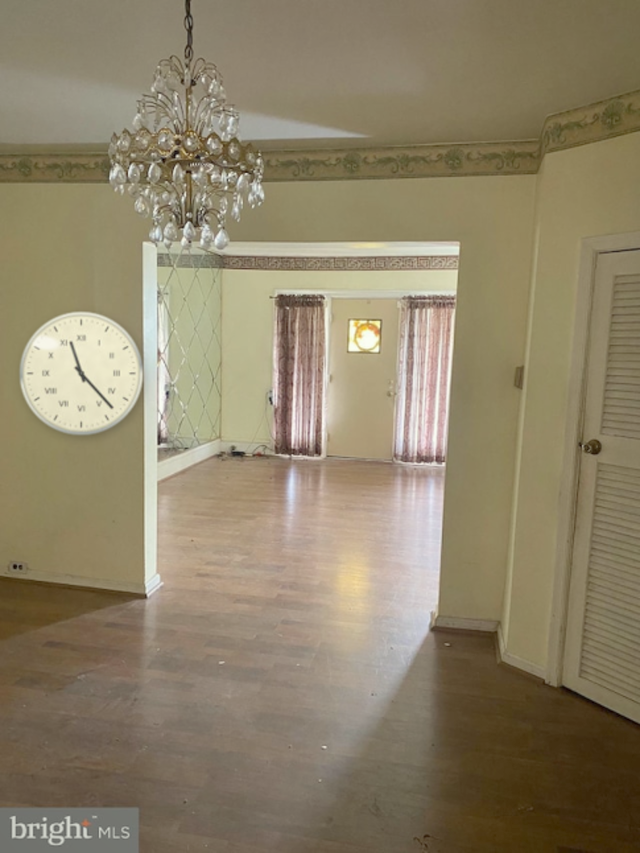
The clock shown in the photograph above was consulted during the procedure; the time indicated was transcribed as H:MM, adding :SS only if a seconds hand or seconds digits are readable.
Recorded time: 11:23
